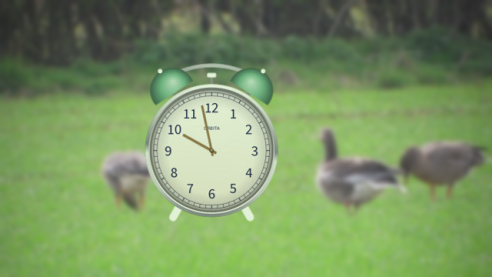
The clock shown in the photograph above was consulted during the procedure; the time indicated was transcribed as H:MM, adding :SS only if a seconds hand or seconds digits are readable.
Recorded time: 9:58
